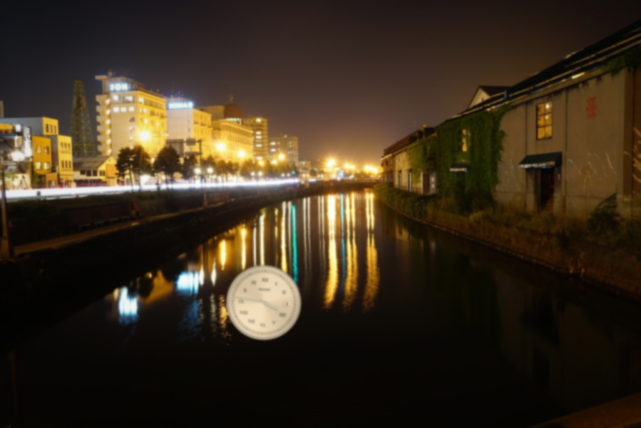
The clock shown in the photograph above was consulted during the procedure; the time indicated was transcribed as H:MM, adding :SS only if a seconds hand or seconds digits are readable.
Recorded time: 3:46
